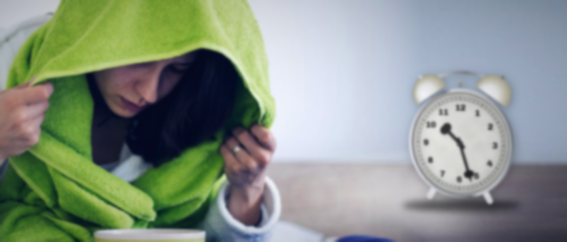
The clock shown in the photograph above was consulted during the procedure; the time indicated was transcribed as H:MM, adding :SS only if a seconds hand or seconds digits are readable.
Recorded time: 10:27
